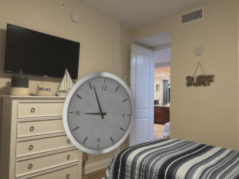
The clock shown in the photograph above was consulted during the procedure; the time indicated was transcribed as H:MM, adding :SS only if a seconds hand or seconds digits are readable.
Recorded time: 8:56
